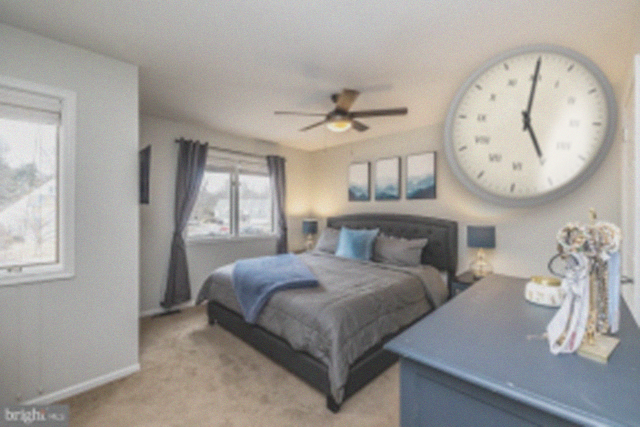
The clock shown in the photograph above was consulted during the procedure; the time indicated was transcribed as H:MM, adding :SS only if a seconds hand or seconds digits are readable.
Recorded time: 5:00
